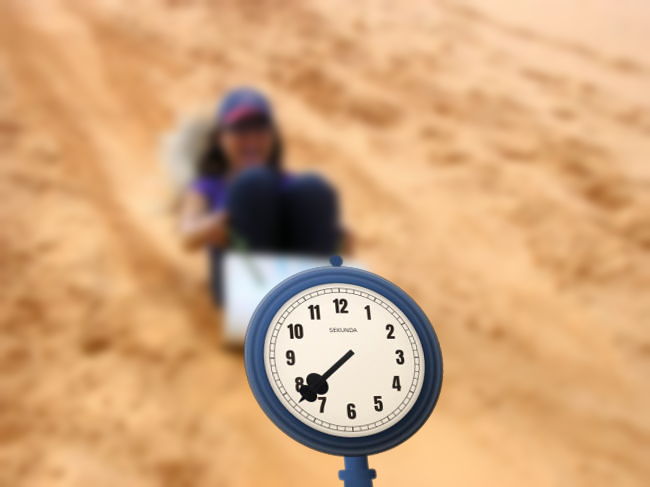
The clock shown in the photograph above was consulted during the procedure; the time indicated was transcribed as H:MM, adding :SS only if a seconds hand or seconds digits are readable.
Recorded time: 7:38
